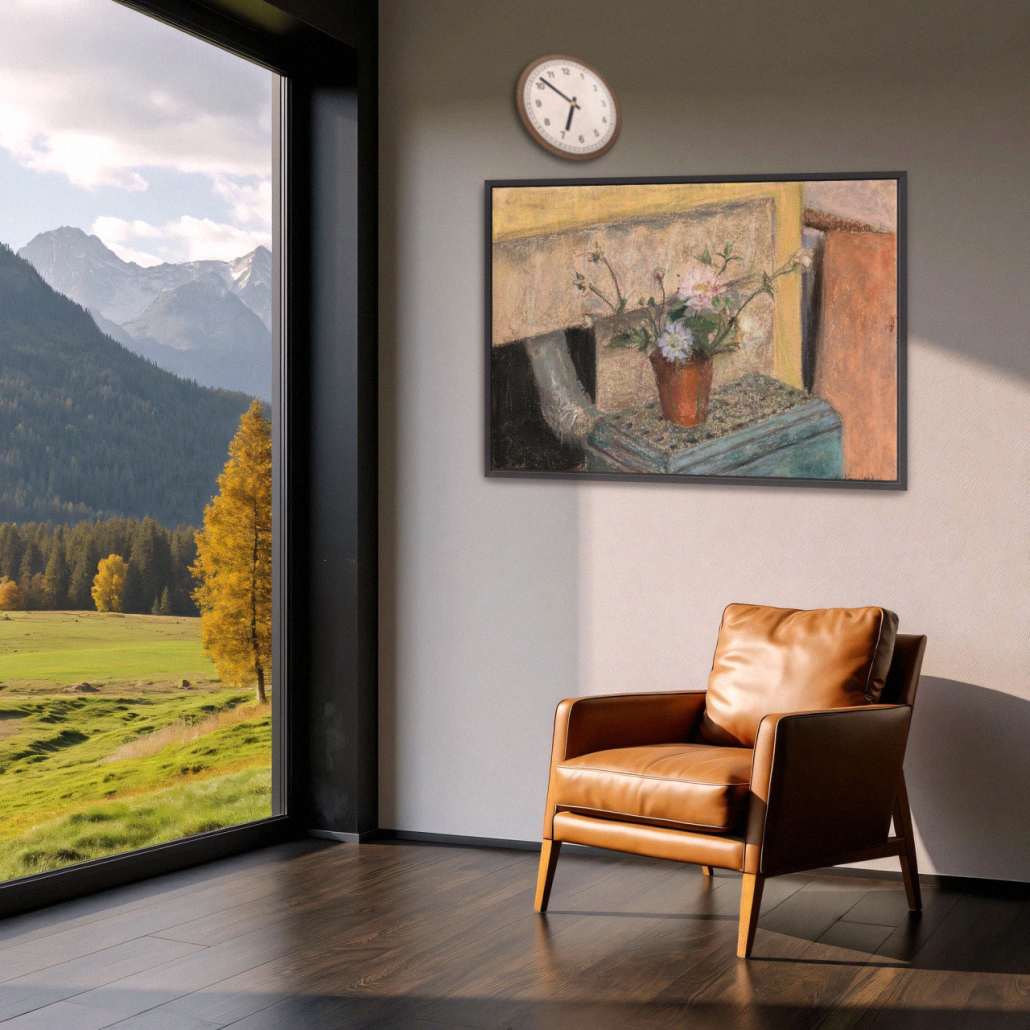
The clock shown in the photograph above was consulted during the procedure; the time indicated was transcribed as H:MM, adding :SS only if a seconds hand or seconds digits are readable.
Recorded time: 6:52
